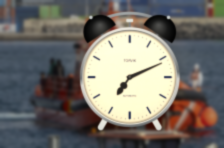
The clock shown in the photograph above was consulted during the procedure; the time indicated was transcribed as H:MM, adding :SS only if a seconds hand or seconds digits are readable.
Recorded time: 7:11
